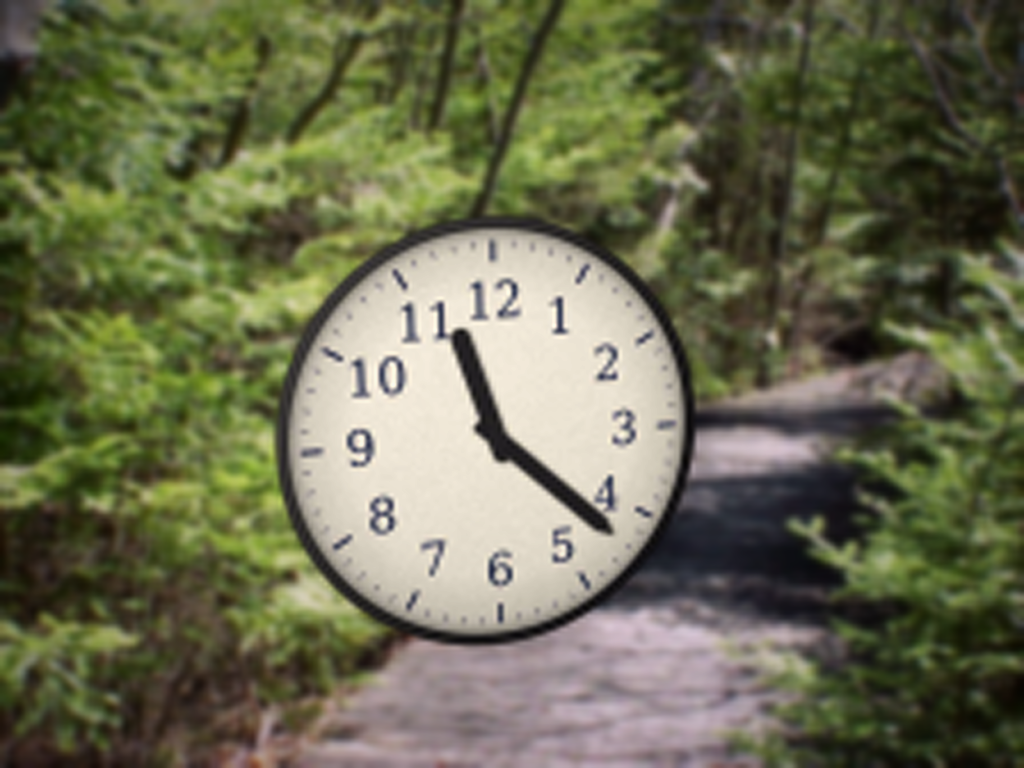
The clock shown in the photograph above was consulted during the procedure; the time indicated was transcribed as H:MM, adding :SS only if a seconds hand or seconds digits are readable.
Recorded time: 11:22
